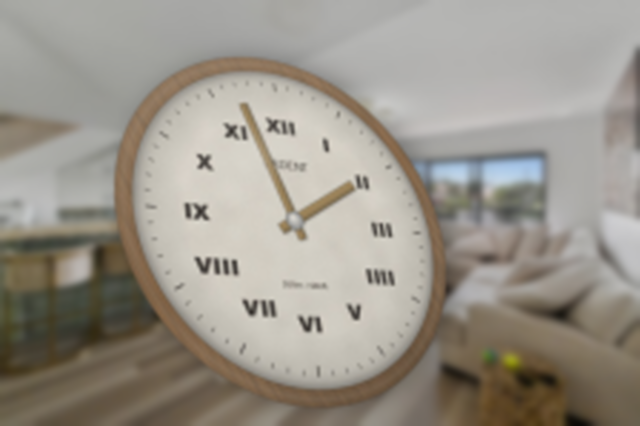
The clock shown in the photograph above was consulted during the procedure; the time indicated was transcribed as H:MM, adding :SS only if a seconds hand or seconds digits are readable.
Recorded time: 1:57
